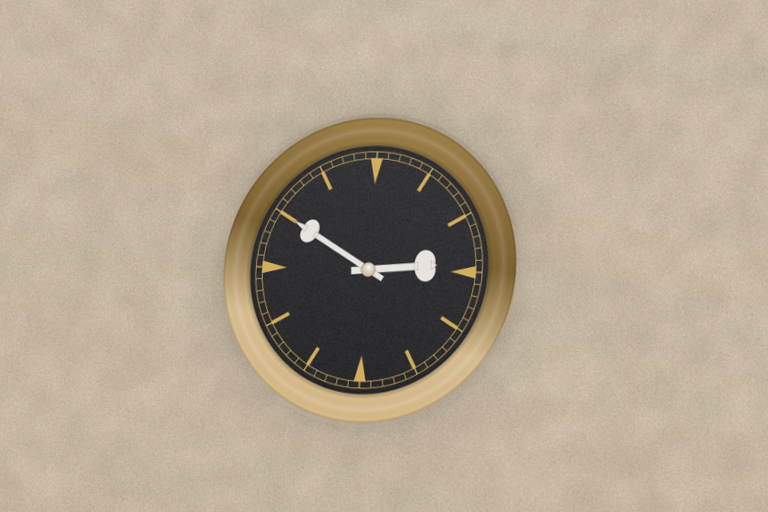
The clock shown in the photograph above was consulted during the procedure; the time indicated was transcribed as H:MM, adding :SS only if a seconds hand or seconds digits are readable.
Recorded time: 2:50
